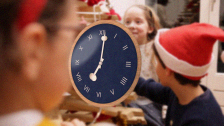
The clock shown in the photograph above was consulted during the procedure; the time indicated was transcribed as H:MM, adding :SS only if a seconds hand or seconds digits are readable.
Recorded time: 7:01
